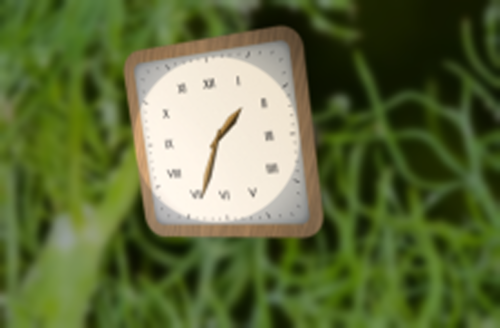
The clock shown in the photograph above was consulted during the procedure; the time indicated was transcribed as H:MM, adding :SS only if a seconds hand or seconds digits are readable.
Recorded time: 1:34
